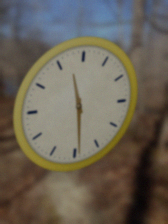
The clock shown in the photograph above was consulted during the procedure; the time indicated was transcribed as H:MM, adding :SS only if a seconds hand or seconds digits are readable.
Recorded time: 11:29
